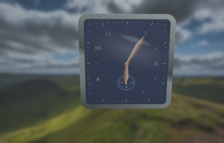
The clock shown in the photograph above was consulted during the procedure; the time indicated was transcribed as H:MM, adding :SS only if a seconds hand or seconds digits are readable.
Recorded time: 6:05
